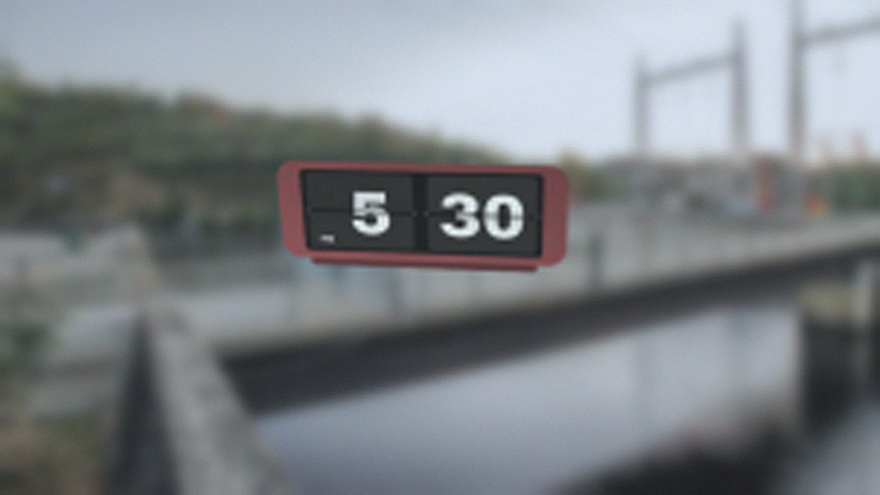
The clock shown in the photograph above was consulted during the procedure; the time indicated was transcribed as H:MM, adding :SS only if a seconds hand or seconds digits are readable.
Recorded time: 5:30
